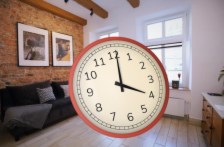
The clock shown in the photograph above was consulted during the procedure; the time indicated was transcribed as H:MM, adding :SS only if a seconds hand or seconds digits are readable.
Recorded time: 4:01
